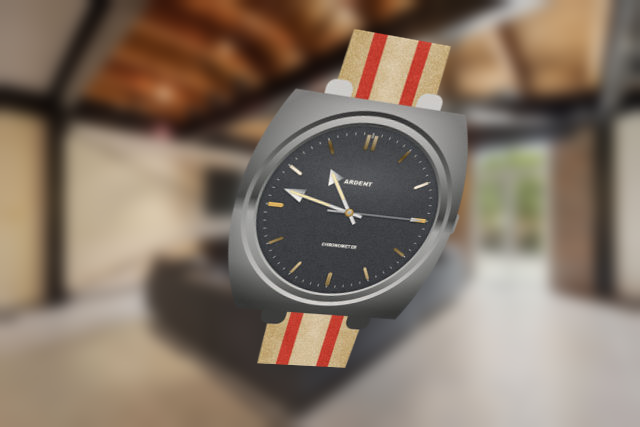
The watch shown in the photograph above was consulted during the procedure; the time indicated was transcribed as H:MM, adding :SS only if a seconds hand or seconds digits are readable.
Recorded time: 10:47:15
